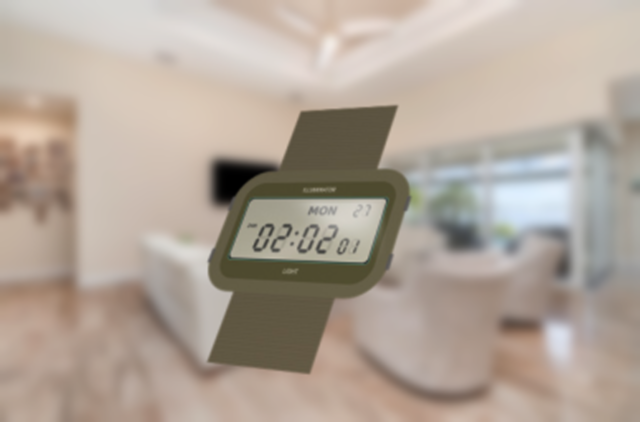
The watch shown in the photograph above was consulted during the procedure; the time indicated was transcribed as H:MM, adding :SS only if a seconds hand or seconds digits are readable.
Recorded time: 2:02:01
